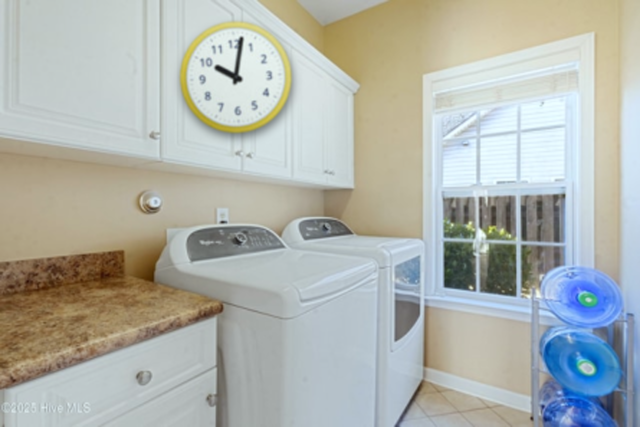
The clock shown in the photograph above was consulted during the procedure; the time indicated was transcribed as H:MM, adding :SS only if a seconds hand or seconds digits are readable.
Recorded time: 10:02
